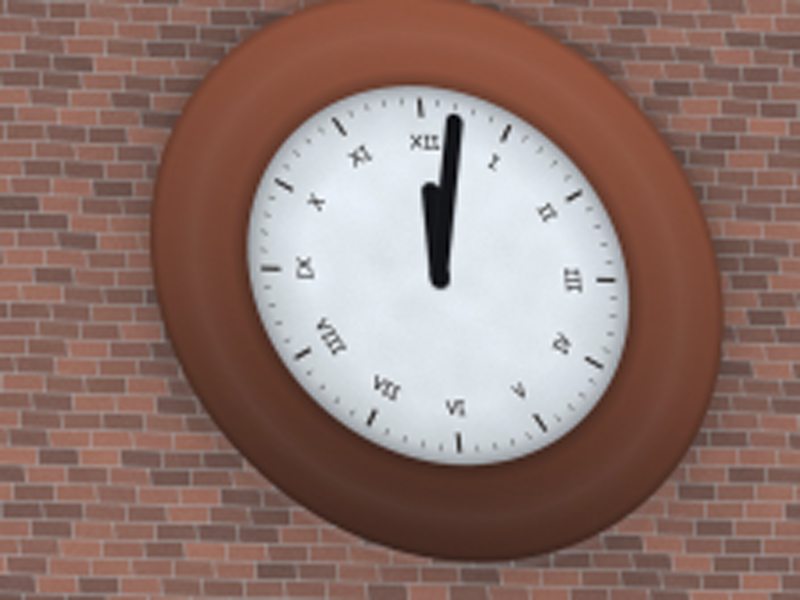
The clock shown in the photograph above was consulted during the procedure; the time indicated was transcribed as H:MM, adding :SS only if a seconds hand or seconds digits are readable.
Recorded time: 12:02
